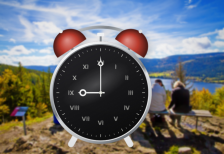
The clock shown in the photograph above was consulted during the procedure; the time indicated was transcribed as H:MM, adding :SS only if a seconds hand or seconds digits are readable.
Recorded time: 9:00
